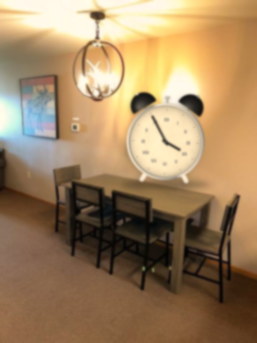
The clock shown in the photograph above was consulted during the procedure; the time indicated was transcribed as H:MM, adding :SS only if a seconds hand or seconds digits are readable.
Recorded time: 3:55
